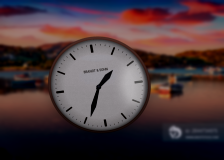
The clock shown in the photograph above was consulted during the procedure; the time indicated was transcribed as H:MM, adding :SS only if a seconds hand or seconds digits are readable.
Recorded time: 1:34
